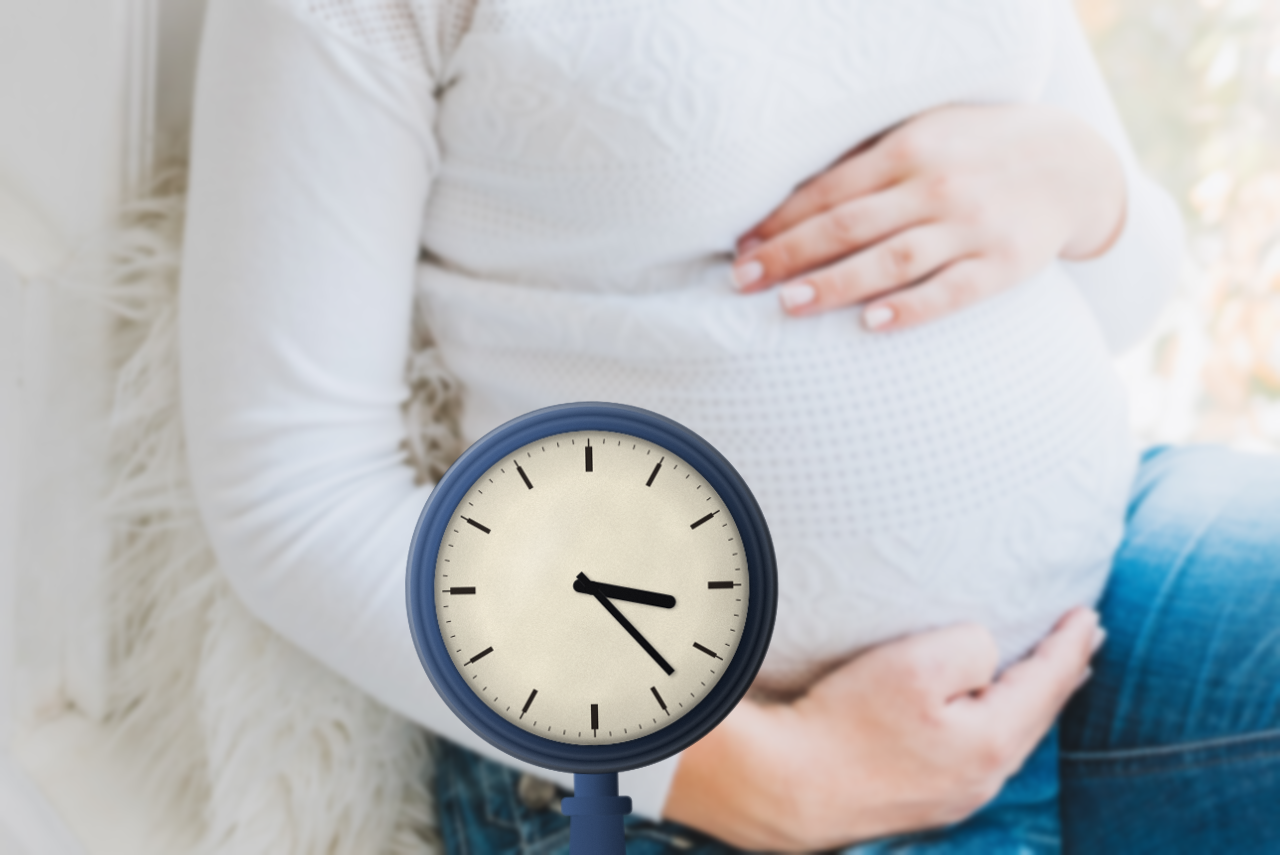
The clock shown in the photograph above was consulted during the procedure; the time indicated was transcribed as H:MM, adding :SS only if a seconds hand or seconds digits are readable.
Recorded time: 3:23
